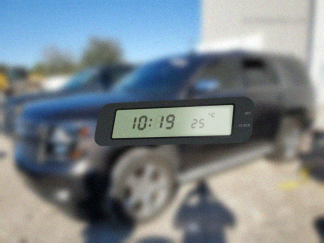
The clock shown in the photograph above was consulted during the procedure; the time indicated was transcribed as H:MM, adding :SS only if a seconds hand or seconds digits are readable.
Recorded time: 10:19
